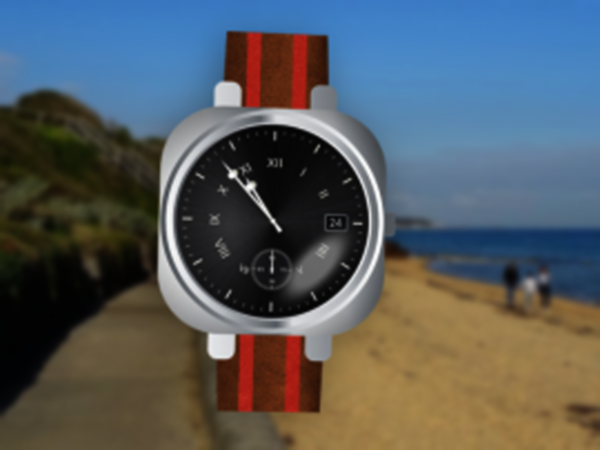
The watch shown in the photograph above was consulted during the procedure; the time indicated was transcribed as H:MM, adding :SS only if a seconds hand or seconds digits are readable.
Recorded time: 10:53
